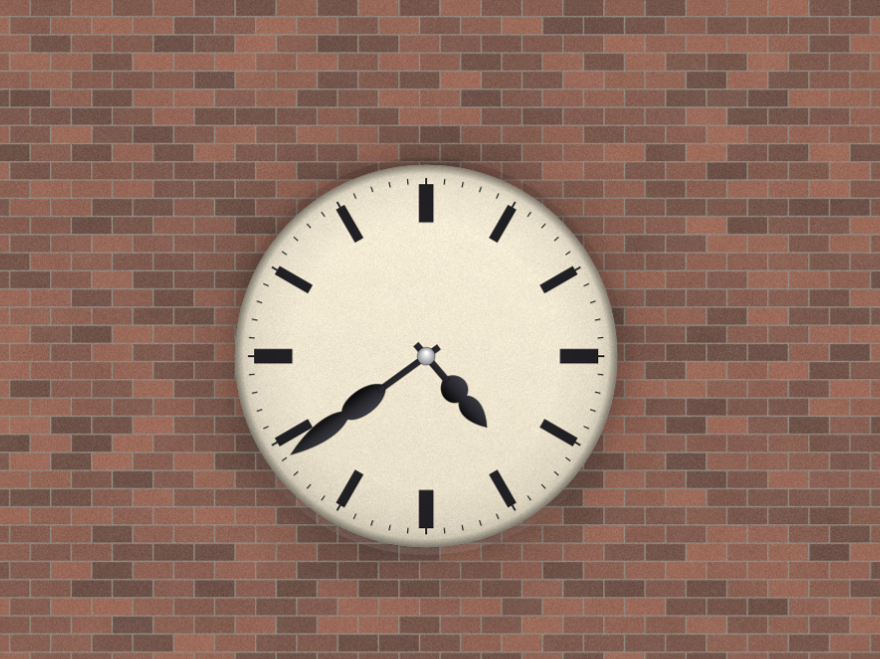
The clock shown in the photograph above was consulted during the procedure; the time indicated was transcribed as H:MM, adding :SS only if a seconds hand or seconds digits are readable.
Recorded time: 4:39
